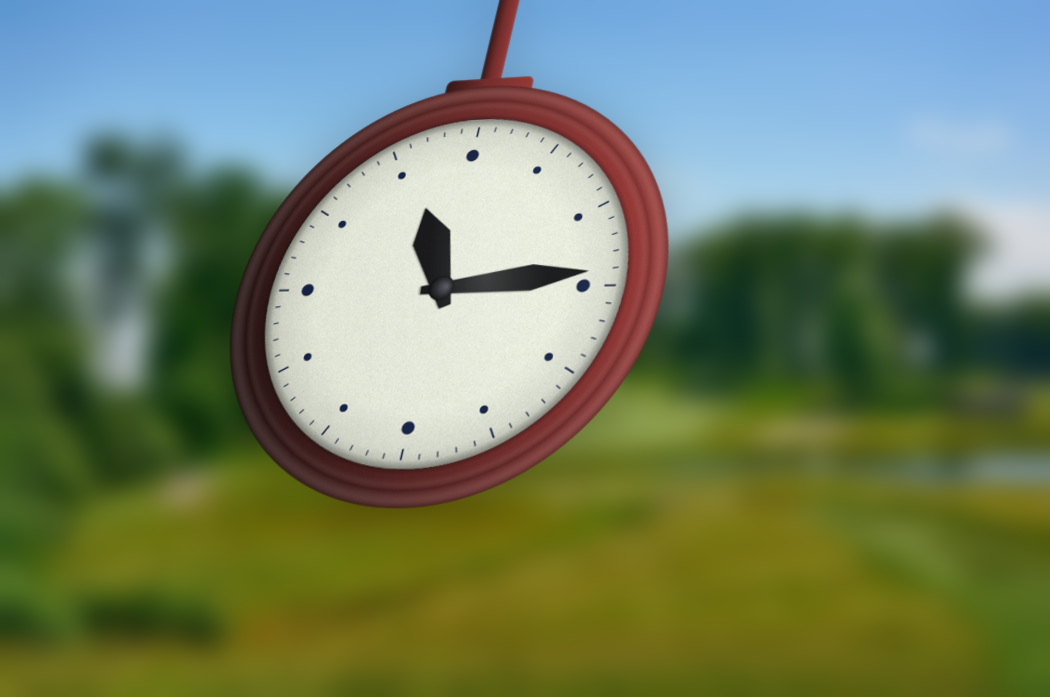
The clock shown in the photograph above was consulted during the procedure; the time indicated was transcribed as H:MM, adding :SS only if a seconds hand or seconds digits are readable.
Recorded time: 11:14
